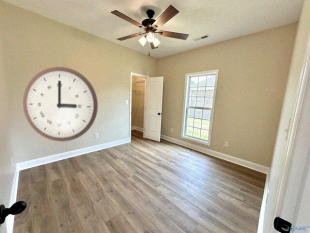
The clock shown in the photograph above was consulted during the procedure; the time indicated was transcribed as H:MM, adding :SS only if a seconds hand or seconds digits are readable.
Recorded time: 3:00
